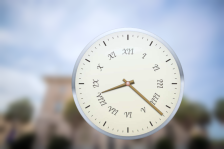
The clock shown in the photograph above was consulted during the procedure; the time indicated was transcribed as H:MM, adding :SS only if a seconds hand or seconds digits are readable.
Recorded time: 8:22
